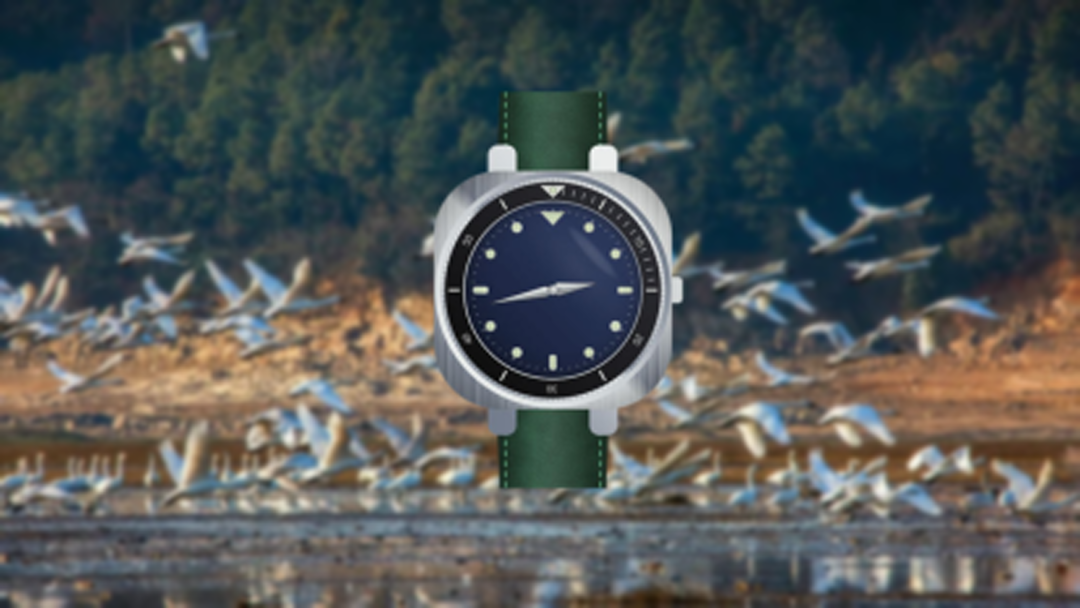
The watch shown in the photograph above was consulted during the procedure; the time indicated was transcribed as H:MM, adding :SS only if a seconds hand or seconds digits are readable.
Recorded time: 2:43
